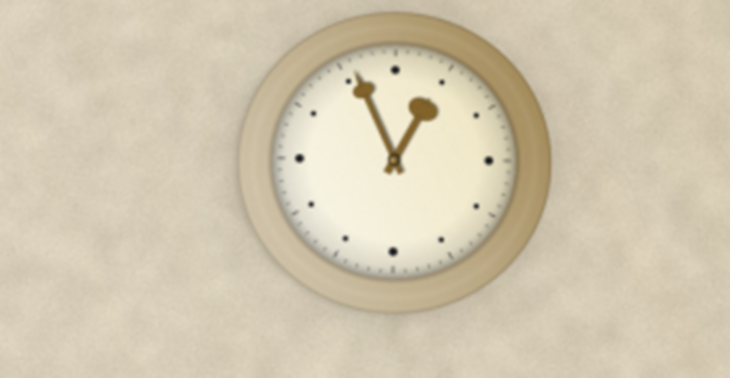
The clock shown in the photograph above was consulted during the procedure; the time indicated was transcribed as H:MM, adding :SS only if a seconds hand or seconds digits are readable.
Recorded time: 12:56
